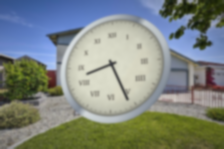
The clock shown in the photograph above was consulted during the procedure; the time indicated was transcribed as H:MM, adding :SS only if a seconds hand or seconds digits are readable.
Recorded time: 8:26
